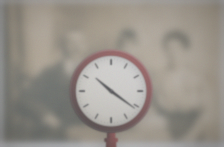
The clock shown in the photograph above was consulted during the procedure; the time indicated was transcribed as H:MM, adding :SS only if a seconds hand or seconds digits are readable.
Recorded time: 10:21
